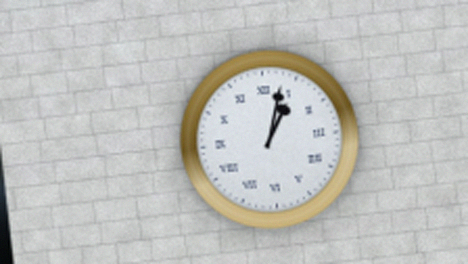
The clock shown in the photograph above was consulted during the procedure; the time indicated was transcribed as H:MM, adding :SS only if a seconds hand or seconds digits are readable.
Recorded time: 1:03
